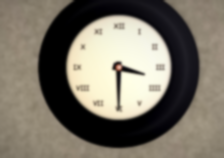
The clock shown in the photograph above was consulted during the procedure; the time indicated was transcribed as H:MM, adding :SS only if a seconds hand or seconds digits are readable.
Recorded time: 3:30
